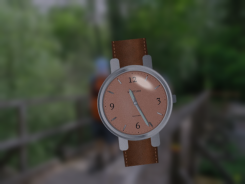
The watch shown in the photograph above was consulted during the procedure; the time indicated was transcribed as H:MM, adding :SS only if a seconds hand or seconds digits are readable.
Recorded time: 11:26
